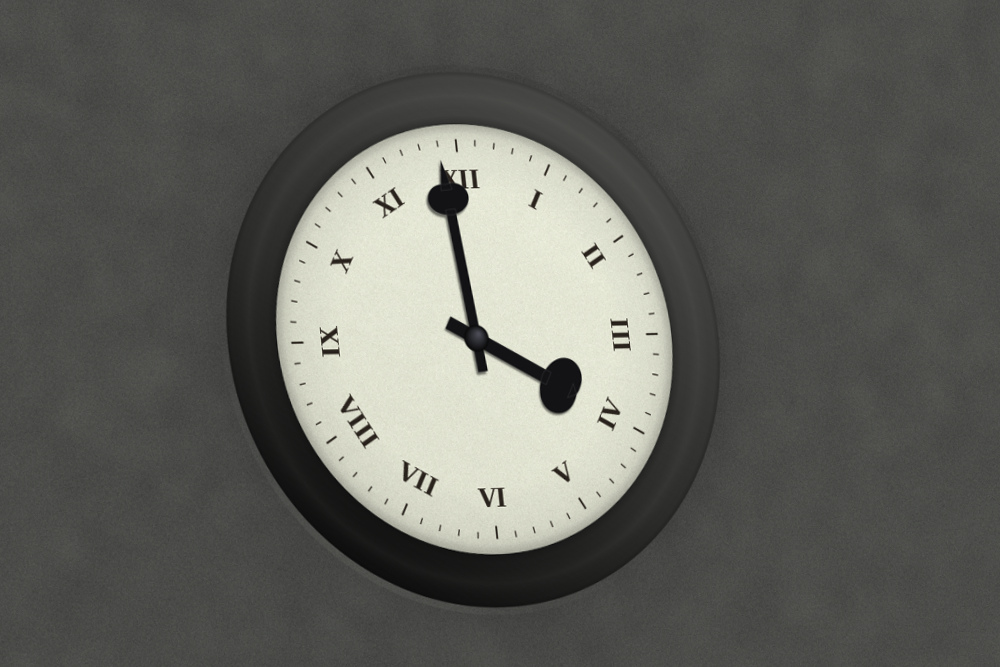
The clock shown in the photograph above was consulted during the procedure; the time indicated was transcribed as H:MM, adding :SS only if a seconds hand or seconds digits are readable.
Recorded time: 3:59
